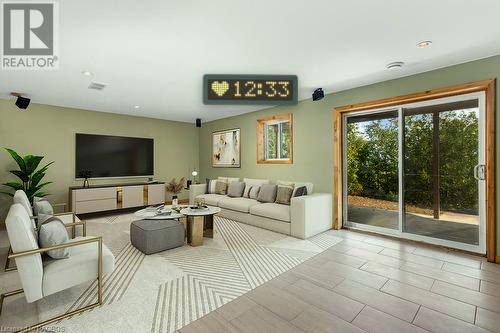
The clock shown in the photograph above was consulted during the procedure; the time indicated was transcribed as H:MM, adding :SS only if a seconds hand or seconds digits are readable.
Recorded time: 12:33
